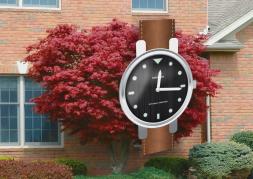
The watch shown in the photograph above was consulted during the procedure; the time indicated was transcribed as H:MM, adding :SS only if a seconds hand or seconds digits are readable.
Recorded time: 12:16
